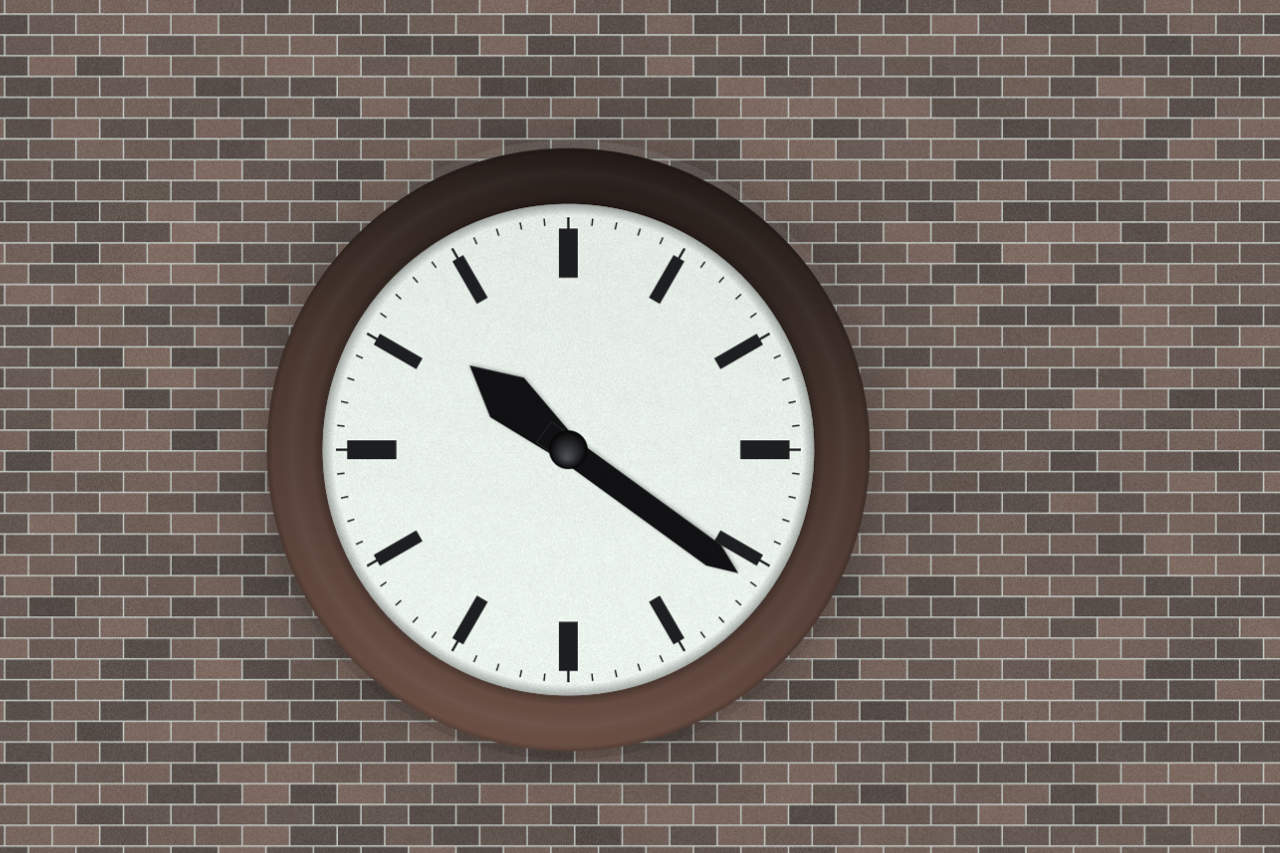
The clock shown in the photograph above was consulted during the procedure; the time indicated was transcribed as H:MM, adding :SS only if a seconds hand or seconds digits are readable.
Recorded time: 10:21
